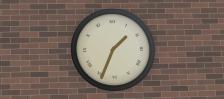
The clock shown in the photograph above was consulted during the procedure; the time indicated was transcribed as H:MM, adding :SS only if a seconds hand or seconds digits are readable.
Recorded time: 1:34
